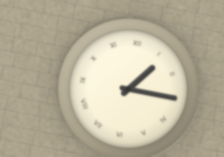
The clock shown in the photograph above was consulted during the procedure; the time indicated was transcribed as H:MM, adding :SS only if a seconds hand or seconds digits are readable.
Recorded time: 1:15
